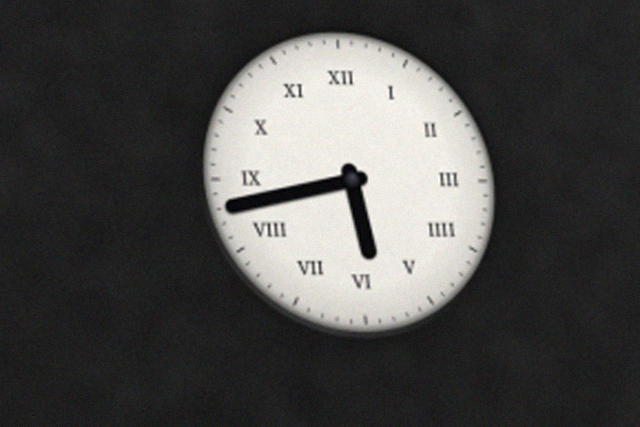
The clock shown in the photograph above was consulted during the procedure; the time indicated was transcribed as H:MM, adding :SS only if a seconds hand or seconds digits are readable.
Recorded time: 5:43
